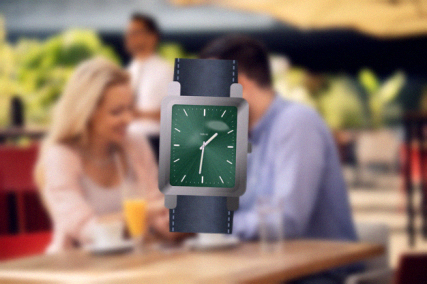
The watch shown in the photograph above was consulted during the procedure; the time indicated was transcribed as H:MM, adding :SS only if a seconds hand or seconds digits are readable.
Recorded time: 1:31
